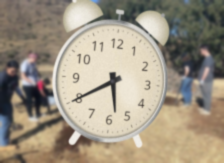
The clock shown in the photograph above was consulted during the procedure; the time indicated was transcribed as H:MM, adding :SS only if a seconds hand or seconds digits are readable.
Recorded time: 5:40
